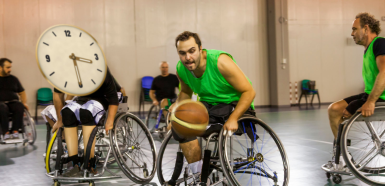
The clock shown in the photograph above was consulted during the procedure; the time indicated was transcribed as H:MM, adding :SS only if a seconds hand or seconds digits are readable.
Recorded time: 3:30
